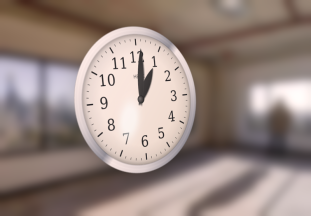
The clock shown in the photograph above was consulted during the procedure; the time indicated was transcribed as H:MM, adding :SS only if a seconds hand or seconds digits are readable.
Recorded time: 1:01
